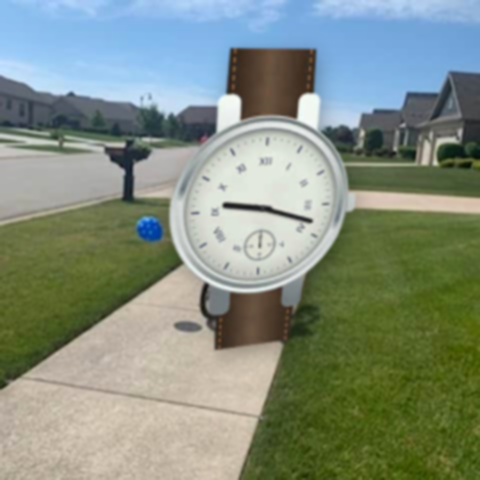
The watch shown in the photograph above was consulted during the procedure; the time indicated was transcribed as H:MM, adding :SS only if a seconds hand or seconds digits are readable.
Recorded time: 9:18
